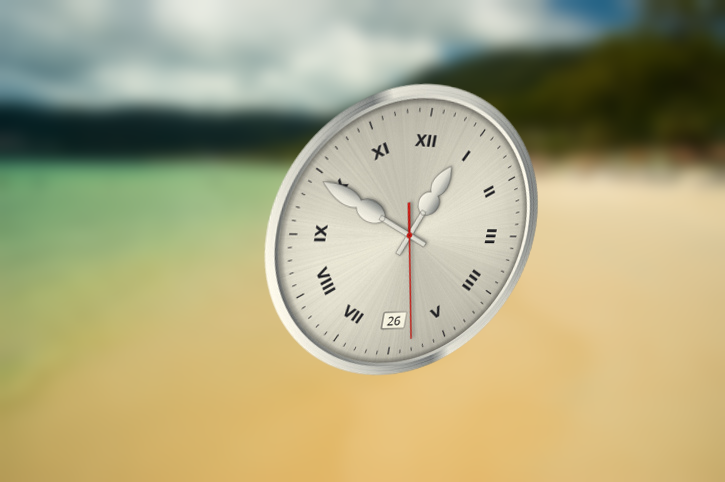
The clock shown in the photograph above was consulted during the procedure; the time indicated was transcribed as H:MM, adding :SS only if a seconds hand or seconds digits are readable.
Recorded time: 12:49:28
